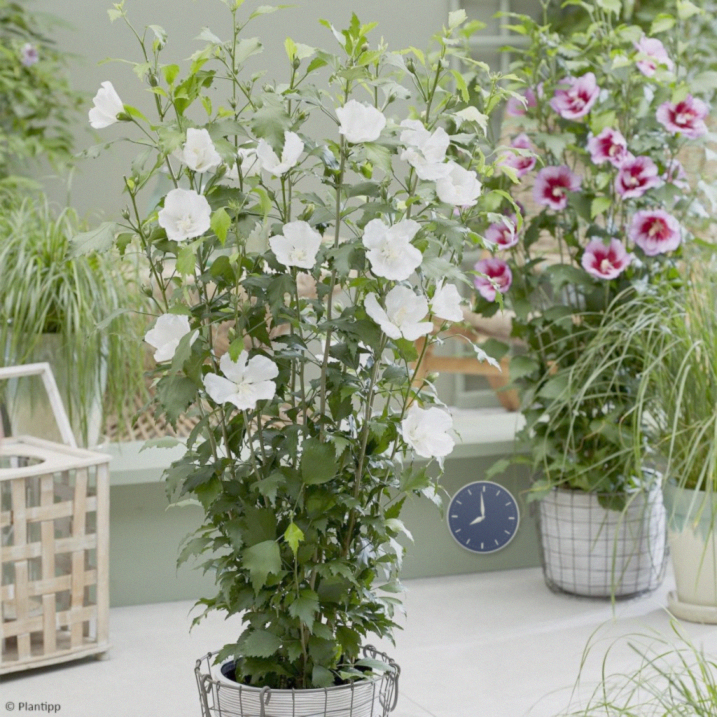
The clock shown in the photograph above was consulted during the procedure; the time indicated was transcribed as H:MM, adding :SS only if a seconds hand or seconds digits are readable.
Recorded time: 7:59
